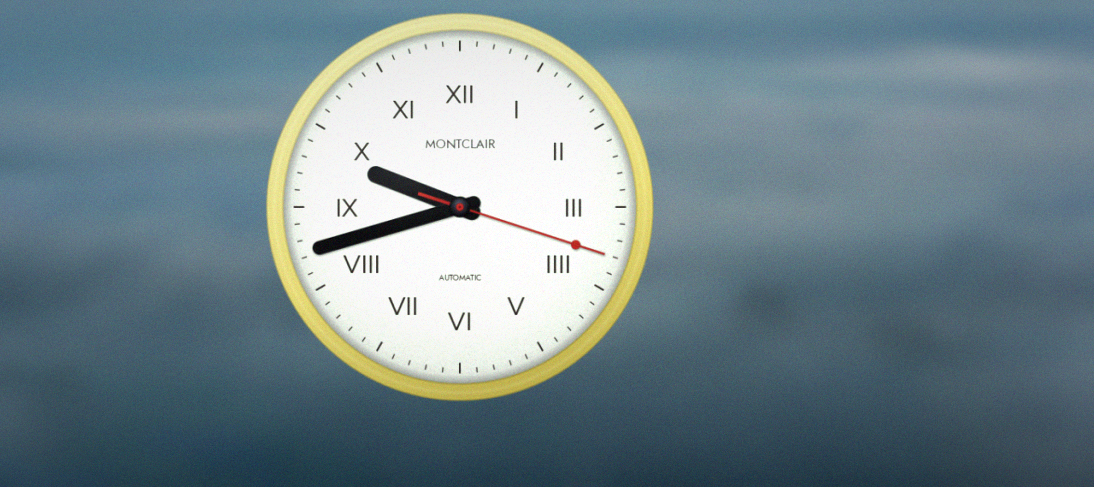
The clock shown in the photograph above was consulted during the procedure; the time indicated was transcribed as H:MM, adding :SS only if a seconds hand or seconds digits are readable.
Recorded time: 9:42:18
